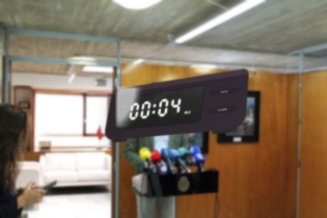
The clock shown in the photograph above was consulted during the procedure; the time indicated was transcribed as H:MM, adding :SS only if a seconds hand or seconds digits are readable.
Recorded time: 0:04
